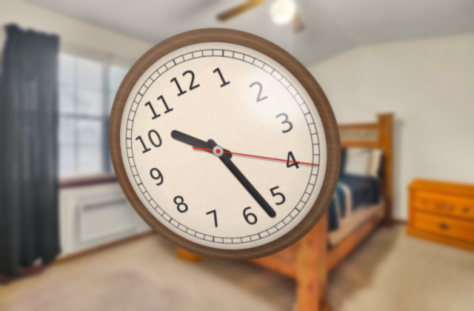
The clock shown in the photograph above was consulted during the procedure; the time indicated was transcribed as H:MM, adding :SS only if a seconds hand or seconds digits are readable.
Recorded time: 10:27:20
